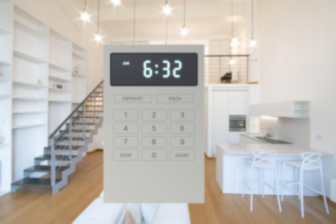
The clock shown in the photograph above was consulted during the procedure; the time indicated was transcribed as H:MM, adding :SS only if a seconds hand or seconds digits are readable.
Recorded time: 6:32
